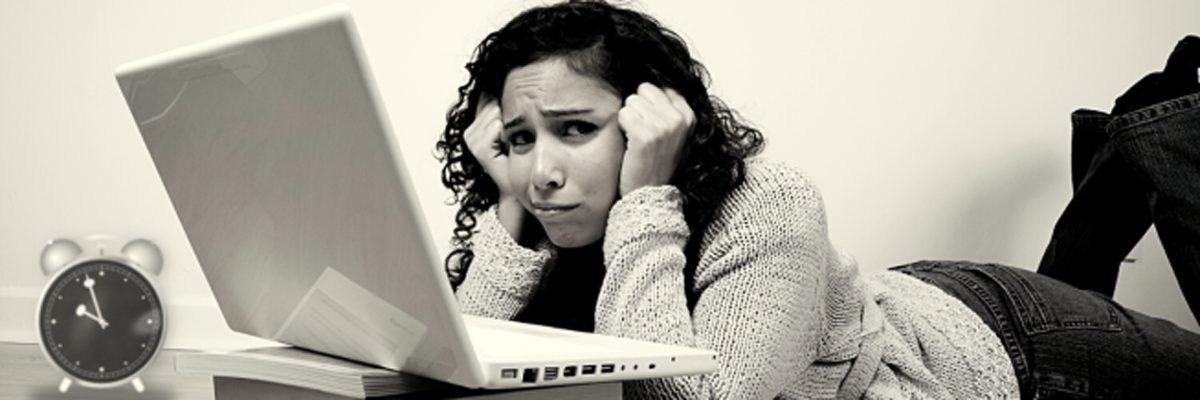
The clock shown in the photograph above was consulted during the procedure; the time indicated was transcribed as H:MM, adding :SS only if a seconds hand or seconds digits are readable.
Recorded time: 9:57
